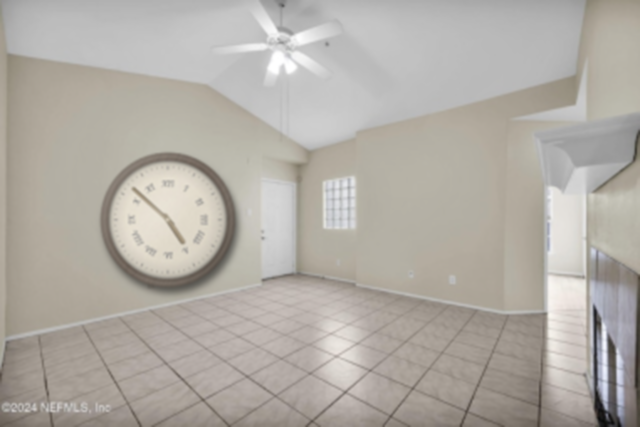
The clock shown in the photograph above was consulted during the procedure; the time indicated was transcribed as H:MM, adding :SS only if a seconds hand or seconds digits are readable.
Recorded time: 4:52
